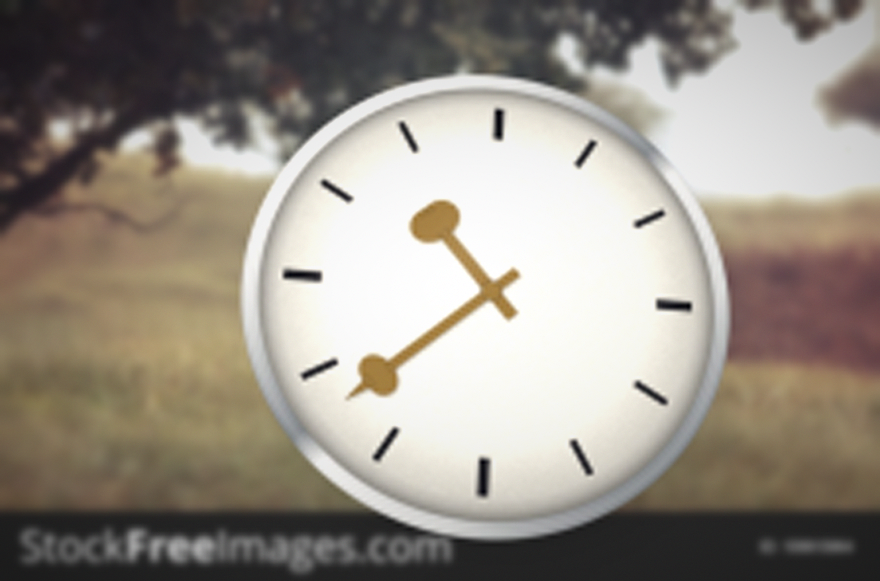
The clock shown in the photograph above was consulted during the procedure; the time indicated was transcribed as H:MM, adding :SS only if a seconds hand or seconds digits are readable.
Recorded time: 10:38
